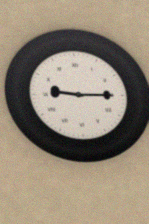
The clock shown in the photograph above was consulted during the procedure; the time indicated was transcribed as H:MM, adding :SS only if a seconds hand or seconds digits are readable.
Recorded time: 9:15
